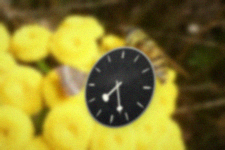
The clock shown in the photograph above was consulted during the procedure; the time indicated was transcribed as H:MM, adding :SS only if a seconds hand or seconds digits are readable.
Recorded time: 7:27
